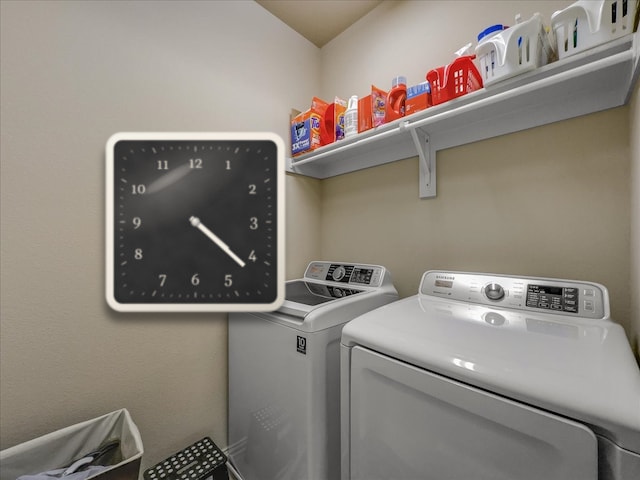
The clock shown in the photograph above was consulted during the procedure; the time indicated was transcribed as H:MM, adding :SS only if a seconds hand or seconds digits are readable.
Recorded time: 4:22
